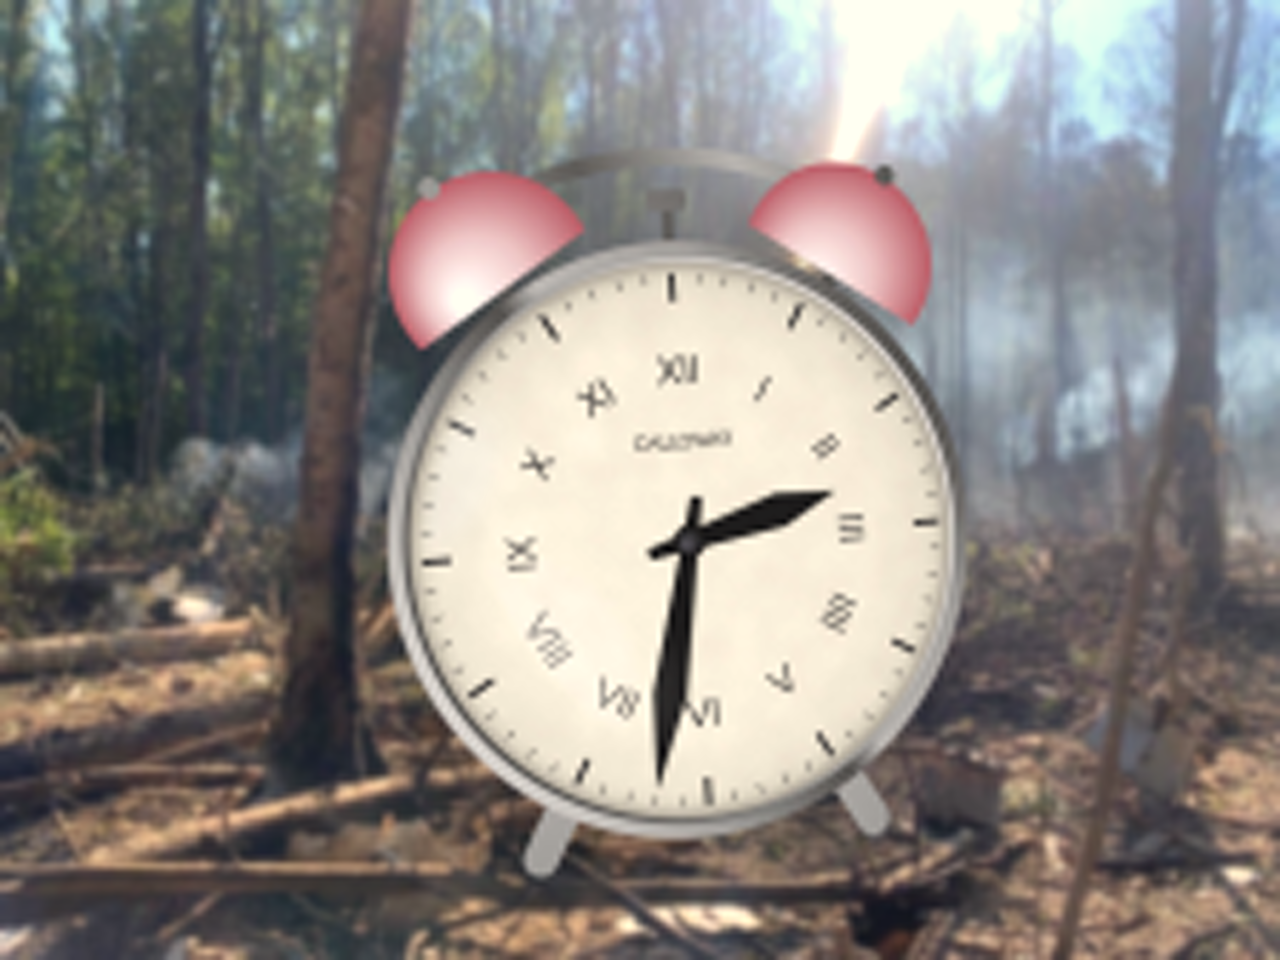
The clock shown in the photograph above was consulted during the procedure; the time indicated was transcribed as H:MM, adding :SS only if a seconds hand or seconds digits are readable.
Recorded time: 2:32
